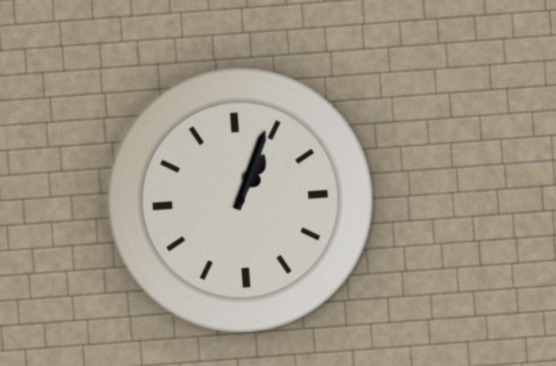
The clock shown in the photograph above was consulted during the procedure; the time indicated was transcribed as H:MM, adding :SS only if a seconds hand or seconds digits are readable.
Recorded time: 1:04
